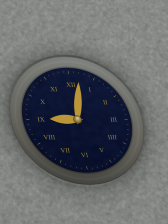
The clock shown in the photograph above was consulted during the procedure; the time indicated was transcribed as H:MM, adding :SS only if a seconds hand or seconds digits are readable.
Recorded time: 9:02
